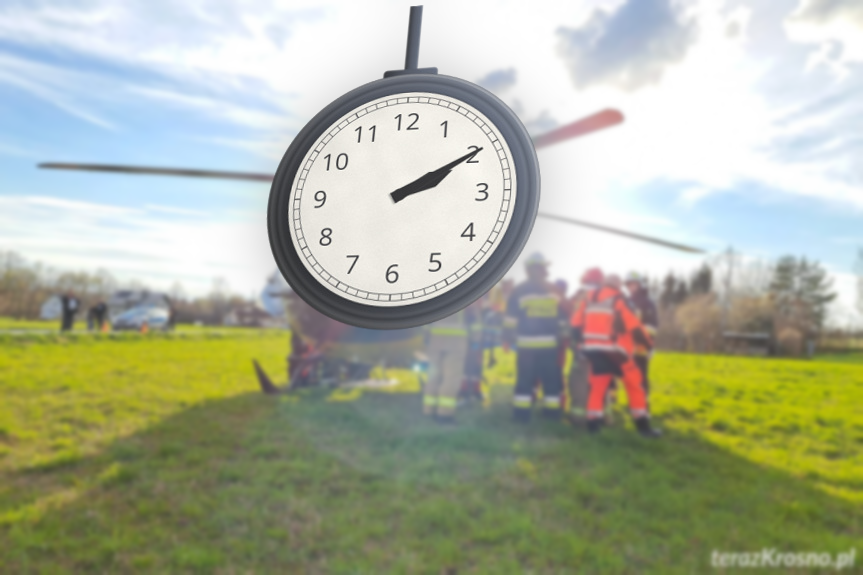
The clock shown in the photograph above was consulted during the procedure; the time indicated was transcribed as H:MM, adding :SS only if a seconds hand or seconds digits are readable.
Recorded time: 2:10
